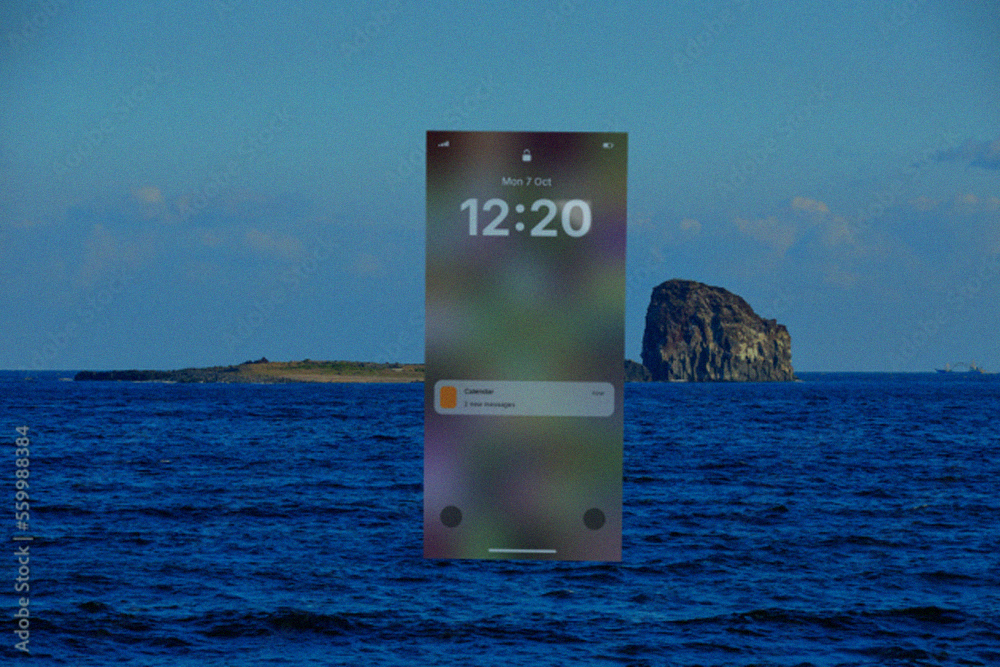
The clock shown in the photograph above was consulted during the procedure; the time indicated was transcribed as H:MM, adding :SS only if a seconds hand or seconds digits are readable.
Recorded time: 12:20
